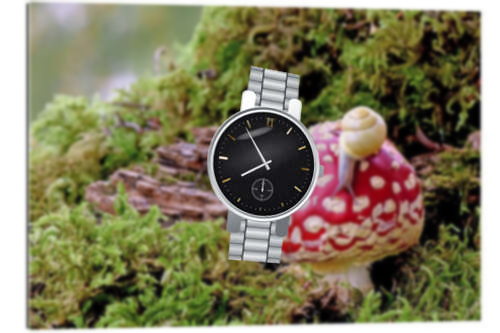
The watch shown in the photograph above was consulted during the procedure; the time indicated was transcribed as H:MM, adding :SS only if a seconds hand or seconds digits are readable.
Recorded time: 7:54
